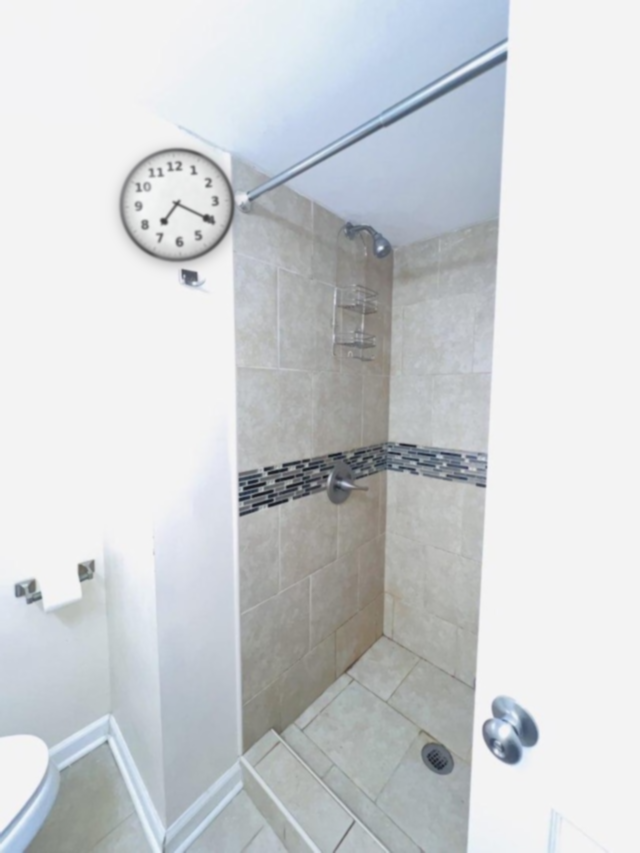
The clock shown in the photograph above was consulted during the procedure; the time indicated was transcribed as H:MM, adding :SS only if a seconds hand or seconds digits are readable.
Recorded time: 7:20
